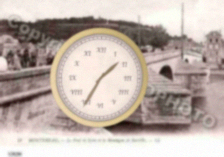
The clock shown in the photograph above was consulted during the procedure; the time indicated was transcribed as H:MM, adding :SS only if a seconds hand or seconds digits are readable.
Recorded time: 1:35
